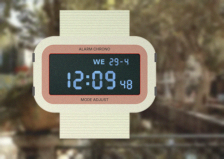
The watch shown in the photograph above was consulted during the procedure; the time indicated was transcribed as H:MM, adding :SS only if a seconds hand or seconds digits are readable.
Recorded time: 12:09:48
